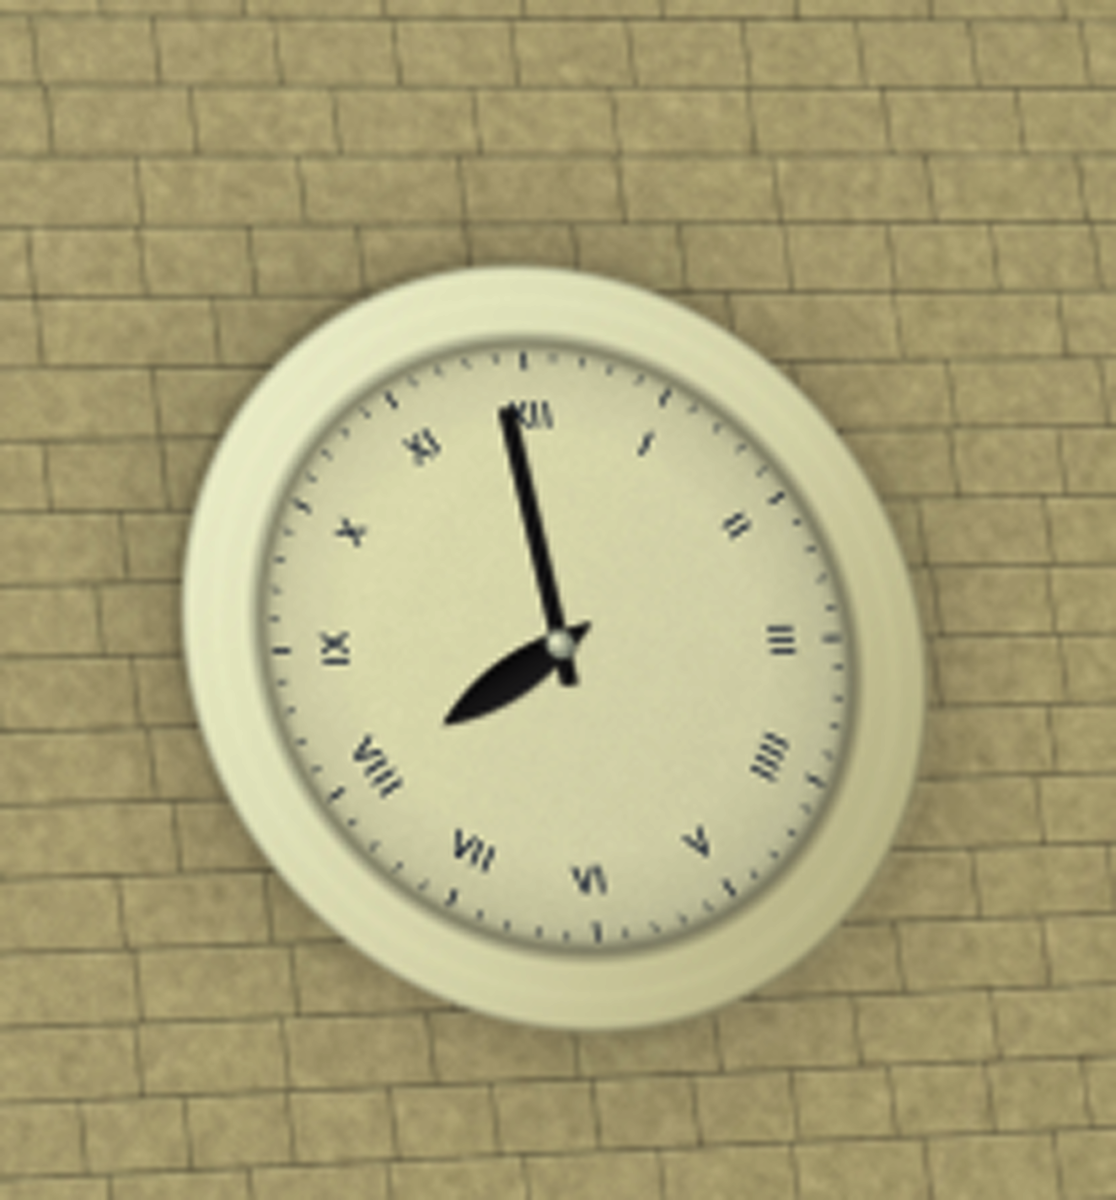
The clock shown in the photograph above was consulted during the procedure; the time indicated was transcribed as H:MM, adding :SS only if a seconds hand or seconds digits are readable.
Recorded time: 7:59
